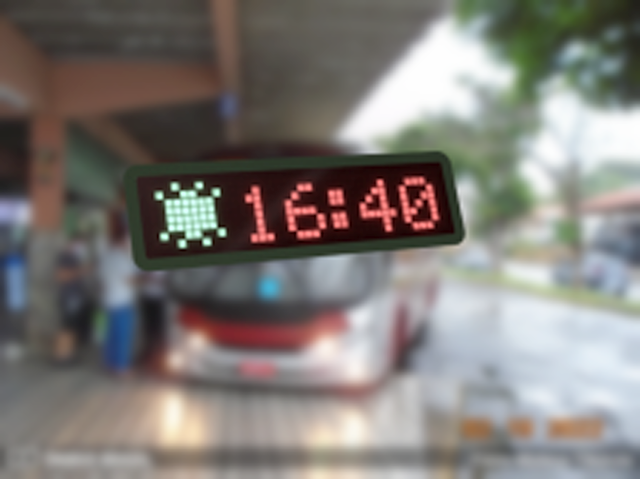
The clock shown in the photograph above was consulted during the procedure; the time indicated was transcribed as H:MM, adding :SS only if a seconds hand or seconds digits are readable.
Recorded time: 16:40
